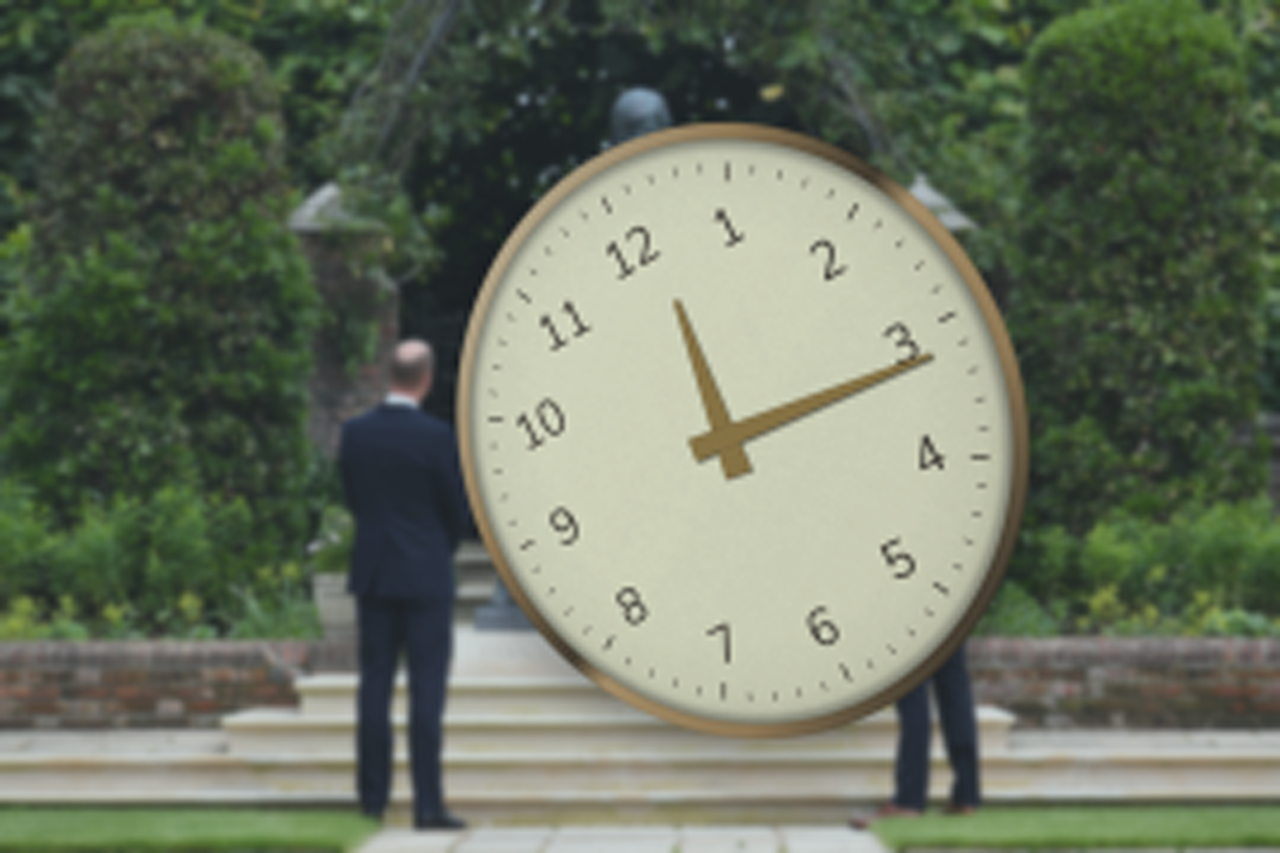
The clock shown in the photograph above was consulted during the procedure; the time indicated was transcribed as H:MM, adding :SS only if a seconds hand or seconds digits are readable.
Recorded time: 12:16
